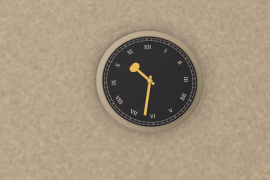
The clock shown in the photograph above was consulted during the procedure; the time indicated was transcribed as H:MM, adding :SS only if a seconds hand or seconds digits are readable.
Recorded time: 10:32
